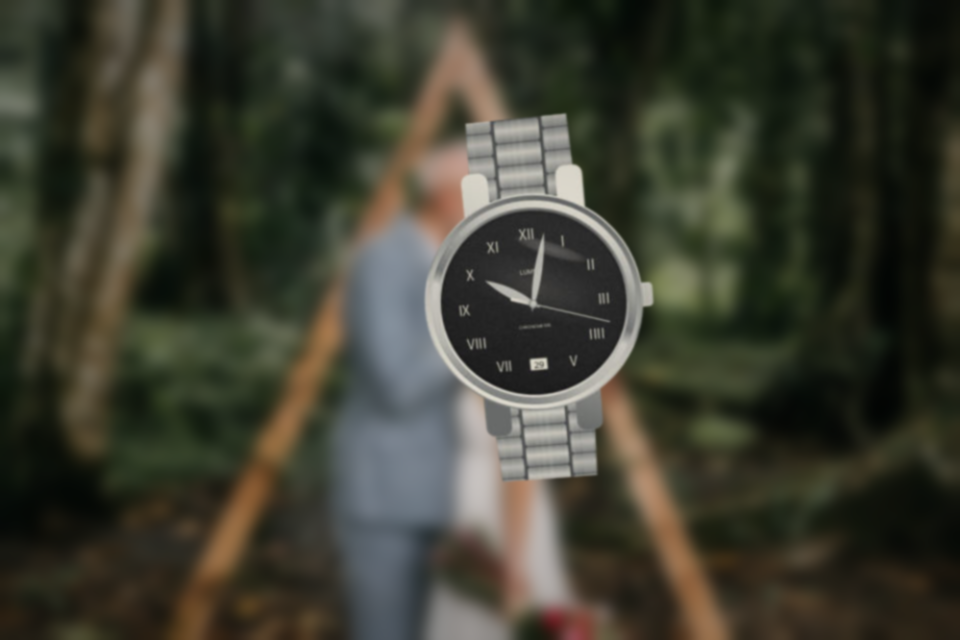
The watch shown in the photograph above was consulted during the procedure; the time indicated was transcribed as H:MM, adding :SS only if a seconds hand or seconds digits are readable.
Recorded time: 10:02:18
